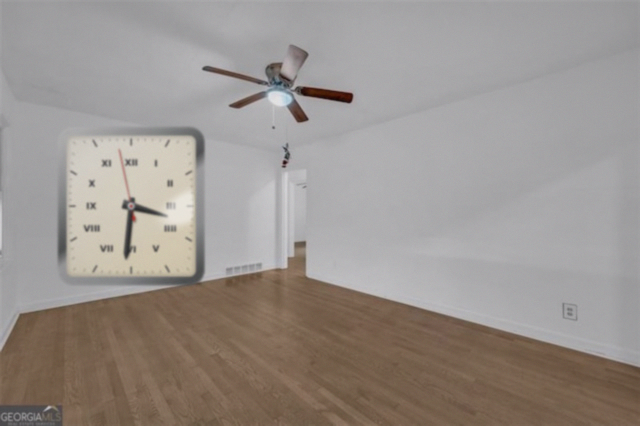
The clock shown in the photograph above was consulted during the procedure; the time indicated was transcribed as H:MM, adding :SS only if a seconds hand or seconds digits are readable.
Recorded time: 3:30:58
